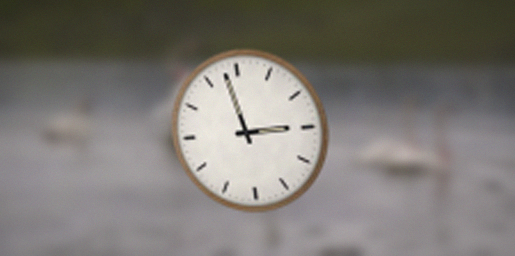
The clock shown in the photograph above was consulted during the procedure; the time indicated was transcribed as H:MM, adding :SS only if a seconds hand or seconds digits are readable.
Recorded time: 2:58
